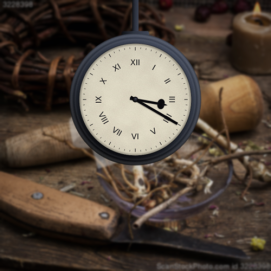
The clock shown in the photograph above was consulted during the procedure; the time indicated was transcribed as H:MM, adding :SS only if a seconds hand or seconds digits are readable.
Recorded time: 3:20
